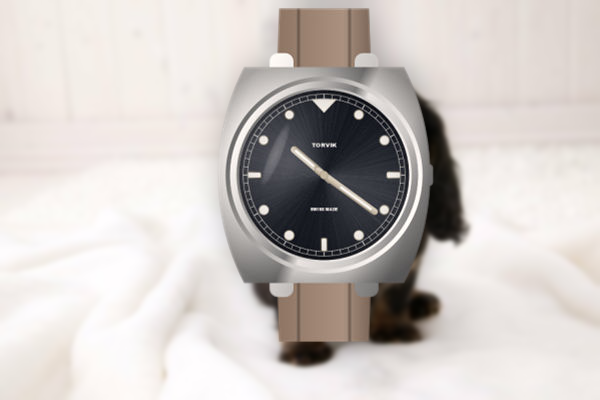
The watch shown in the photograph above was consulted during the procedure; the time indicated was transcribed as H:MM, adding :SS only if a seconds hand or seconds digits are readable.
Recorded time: 10:21
